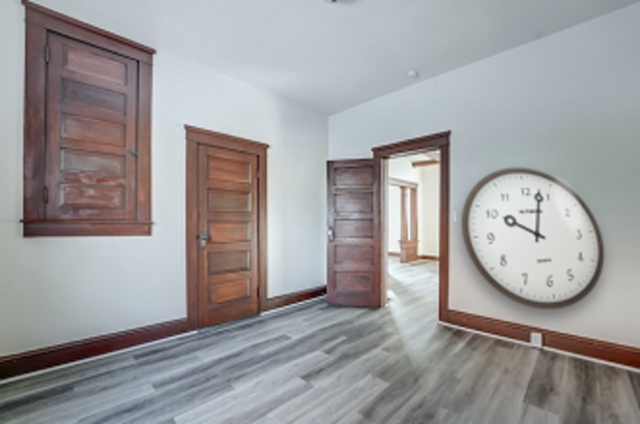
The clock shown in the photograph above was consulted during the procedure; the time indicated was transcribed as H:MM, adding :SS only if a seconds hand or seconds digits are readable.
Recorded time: 10:03
